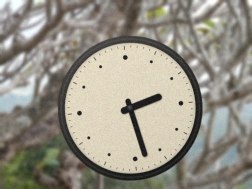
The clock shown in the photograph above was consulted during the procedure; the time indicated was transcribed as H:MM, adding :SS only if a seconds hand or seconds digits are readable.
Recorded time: 2:28
